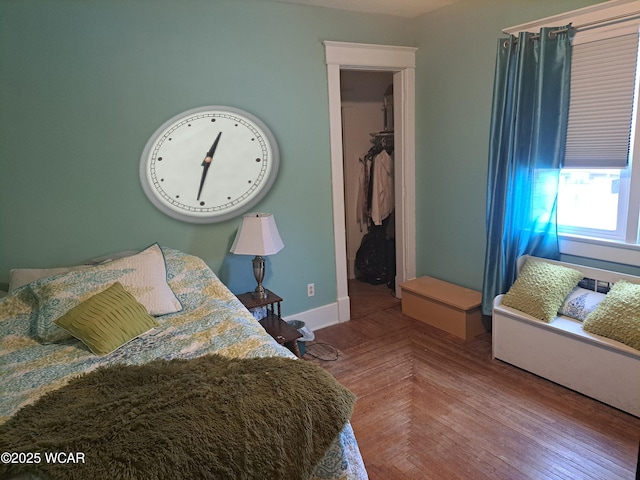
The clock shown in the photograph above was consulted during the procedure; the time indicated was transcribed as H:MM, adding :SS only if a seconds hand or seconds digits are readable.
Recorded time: 12:31
